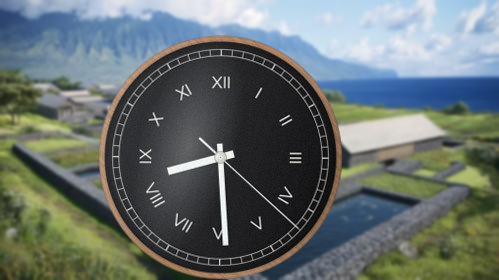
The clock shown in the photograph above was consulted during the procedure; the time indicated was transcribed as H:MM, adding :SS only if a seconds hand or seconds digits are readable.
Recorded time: 8:29:22
